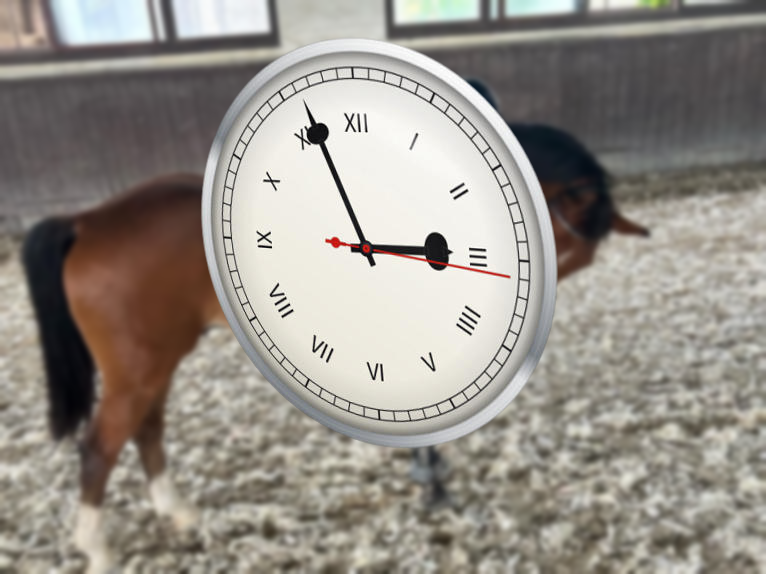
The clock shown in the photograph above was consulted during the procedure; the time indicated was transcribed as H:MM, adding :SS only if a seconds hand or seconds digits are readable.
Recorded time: 2:56:16
